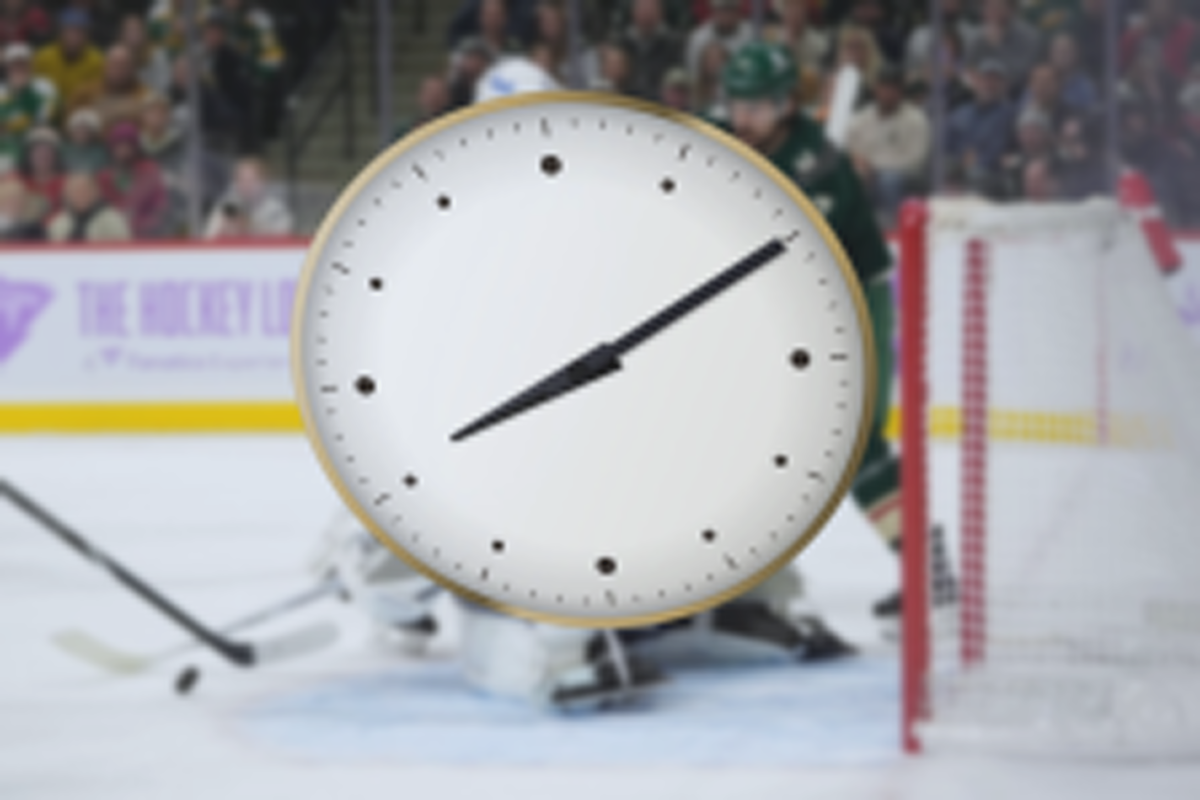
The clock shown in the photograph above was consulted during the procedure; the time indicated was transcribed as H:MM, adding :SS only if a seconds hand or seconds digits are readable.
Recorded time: 8:10
